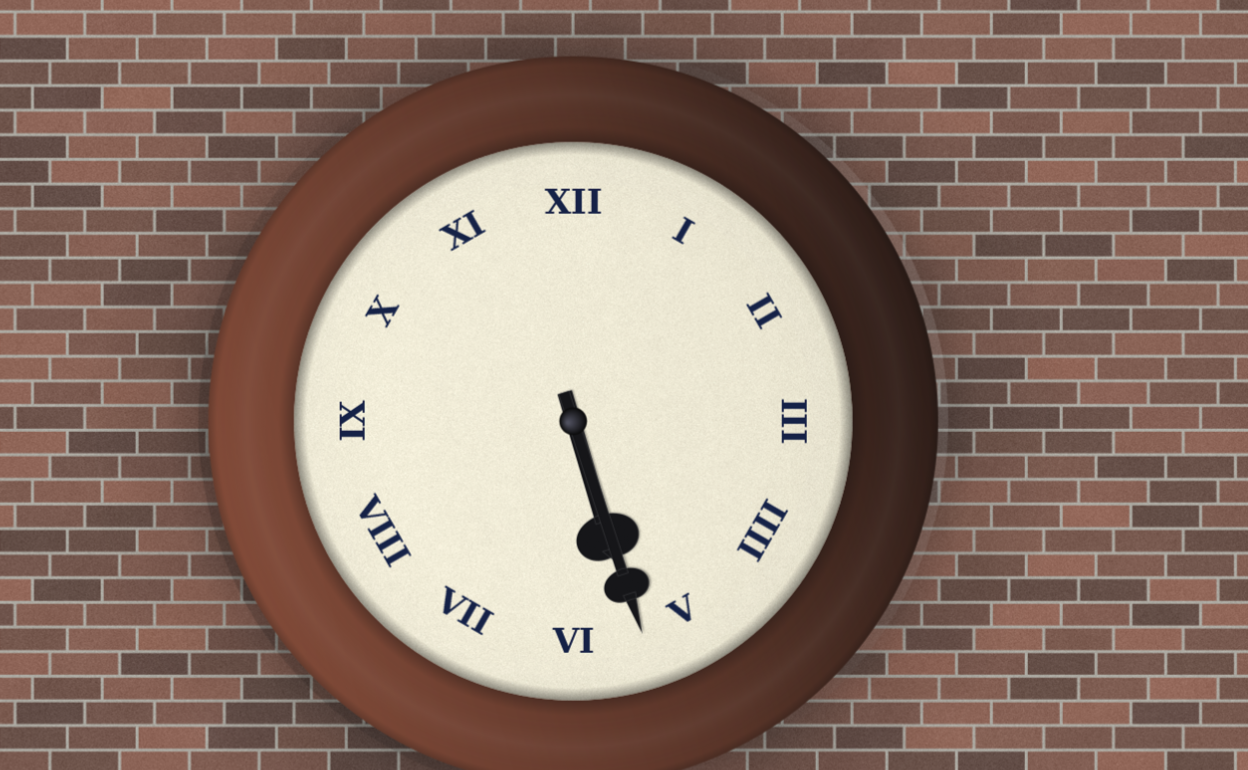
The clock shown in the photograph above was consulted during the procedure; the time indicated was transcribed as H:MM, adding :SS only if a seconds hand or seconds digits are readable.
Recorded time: 5:27
